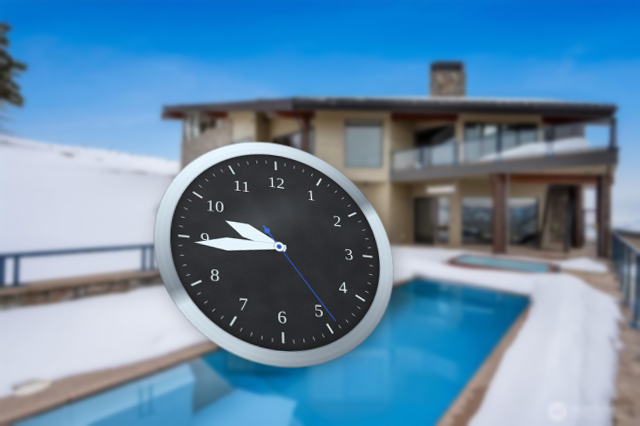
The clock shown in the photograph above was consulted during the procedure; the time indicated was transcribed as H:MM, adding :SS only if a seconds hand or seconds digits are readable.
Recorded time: 9:44:24
